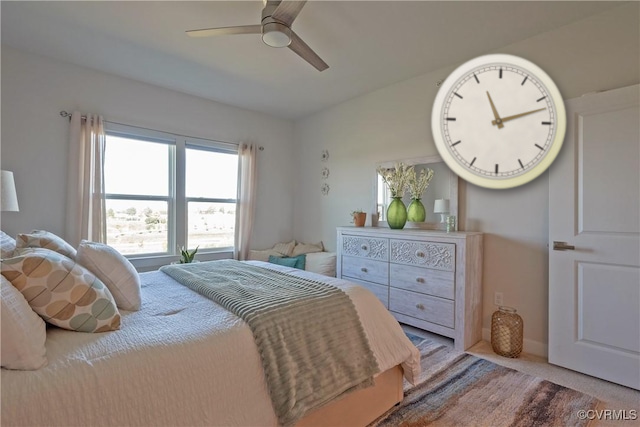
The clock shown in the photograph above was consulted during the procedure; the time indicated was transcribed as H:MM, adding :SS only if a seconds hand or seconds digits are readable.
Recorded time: 11:12
